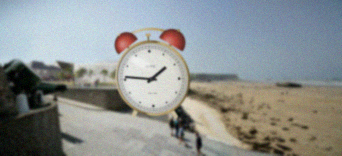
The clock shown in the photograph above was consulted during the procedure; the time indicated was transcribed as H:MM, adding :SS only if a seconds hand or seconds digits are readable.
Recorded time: 1:46
